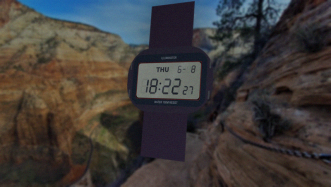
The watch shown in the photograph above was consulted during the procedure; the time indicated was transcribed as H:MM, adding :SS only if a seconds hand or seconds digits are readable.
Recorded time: 18:22:27
